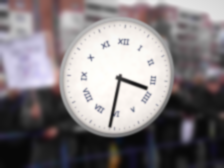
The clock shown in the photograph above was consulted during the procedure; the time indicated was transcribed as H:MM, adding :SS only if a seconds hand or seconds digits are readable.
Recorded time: 3:31
